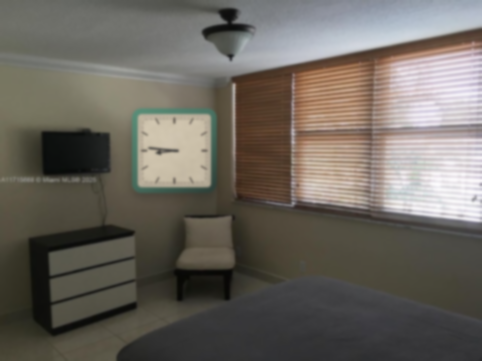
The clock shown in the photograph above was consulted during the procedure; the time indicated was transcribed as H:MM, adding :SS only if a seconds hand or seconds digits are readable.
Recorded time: 8:46
